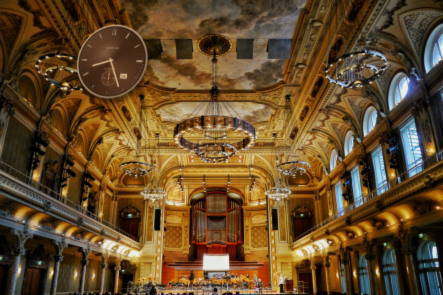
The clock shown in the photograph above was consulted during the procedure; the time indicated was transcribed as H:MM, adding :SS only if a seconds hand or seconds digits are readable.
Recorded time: 8:26
